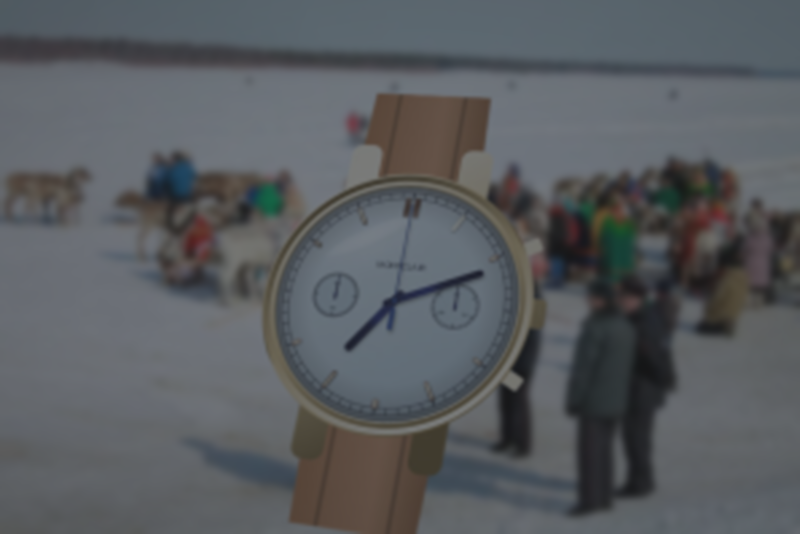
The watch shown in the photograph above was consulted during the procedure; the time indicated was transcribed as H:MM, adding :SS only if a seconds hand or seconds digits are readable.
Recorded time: 7:11
